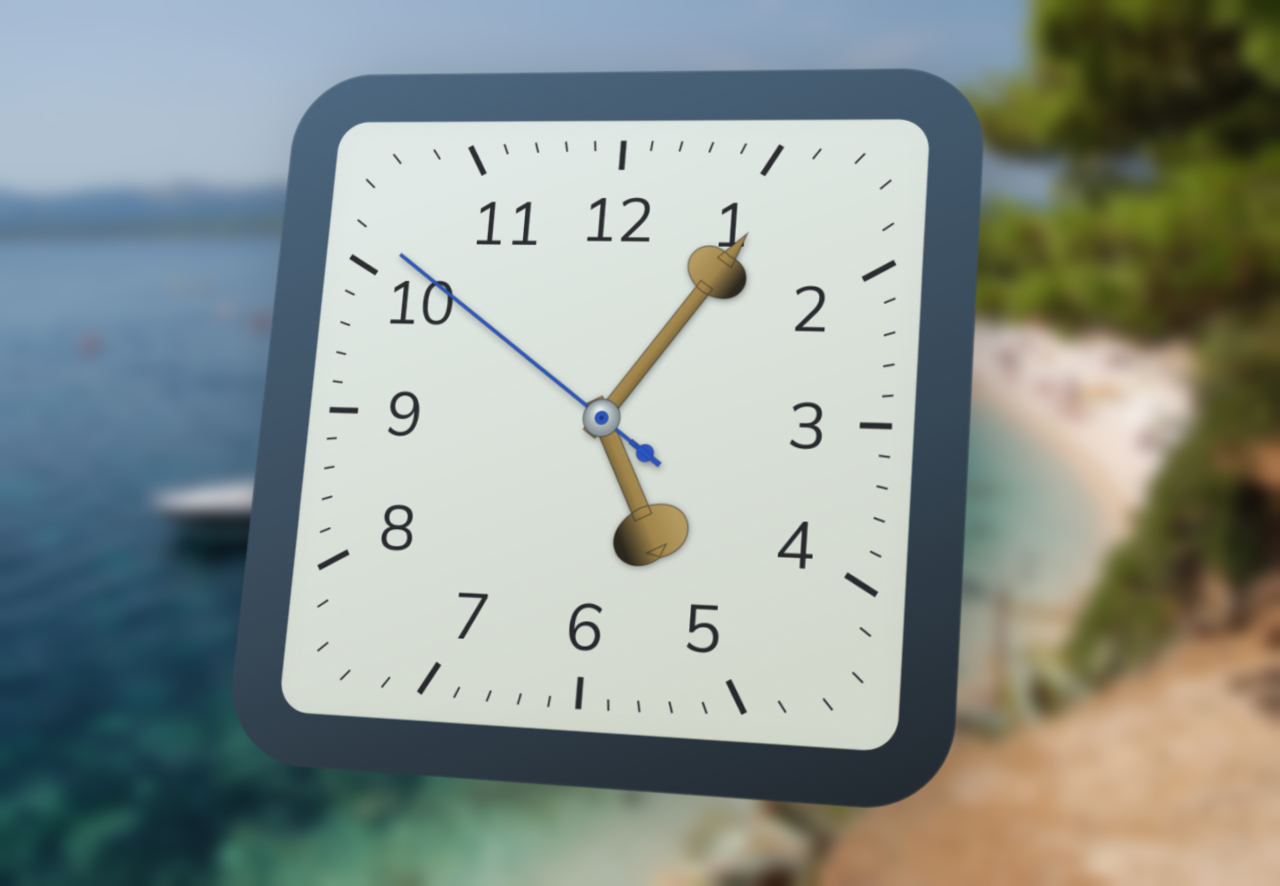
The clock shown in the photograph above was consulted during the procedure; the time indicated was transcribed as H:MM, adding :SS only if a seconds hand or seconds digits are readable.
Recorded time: 5:05:51
